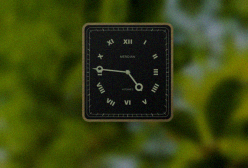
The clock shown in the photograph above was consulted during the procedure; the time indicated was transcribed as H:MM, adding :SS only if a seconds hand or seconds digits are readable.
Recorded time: 4:46
